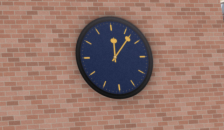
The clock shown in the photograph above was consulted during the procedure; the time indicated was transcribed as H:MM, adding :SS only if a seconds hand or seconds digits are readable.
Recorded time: 12:07
